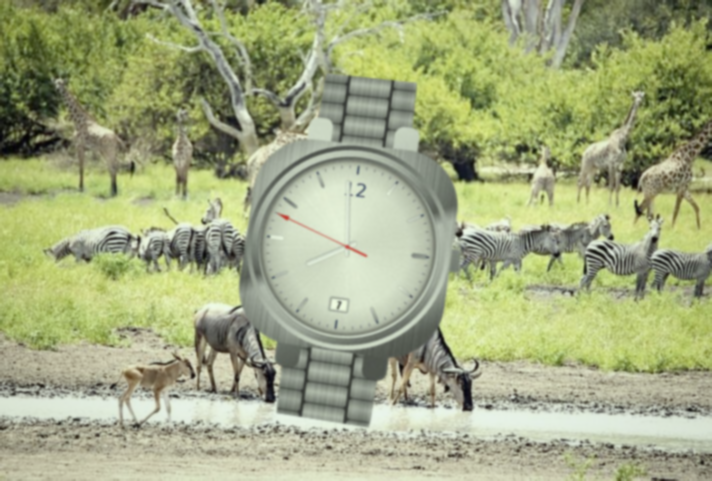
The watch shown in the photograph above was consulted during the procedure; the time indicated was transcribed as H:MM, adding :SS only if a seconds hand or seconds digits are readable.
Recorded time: 7:58:48
